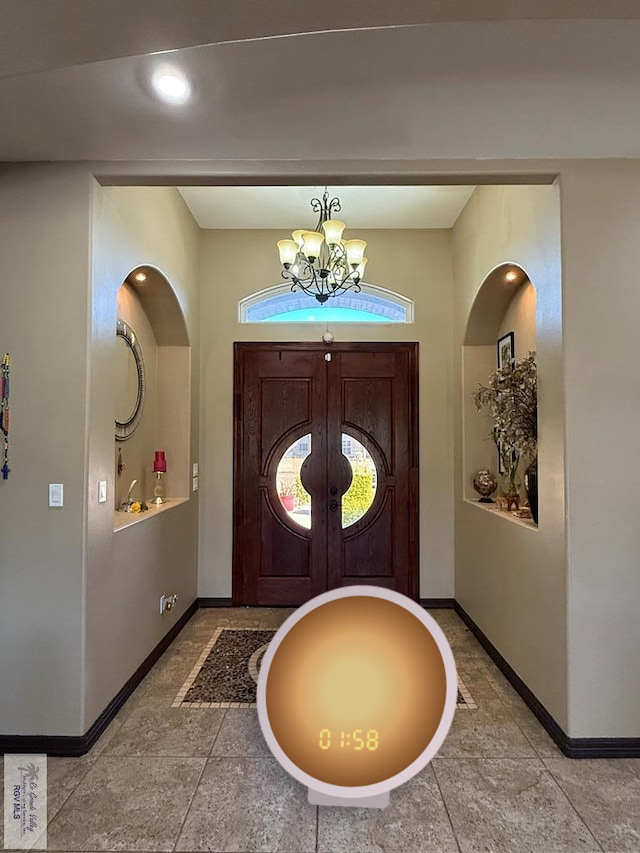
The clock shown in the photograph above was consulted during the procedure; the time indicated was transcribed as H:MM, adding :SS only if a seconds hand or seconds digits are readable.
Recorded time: 1:58
